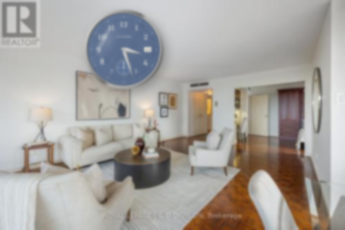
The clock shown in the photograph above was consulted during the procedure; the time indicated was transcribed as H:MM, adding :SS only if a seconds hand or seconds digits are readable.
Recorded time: 3:27
